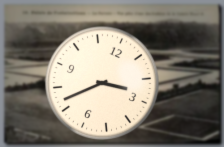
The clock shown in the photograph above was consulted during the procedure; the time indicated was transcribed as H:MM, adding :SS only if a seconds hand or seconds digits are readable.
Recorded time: 2:37
